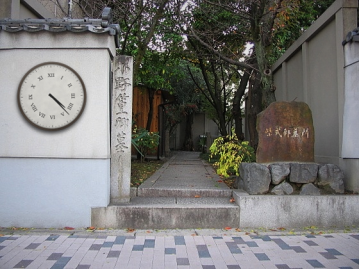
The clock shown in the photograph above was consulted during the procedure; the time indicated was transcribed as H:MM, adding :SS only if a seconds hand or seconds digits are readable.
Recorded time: 4:23
